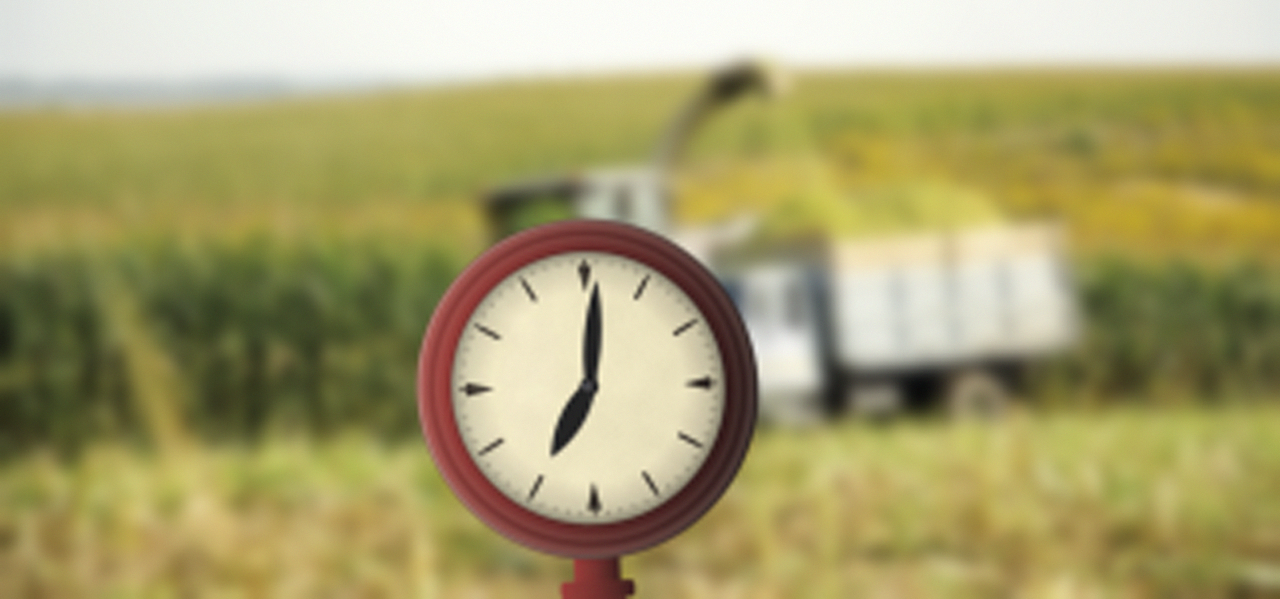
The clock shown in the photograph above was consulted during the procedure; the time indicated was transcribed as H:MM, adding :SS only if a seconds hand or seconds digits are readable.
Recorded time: 7:01
